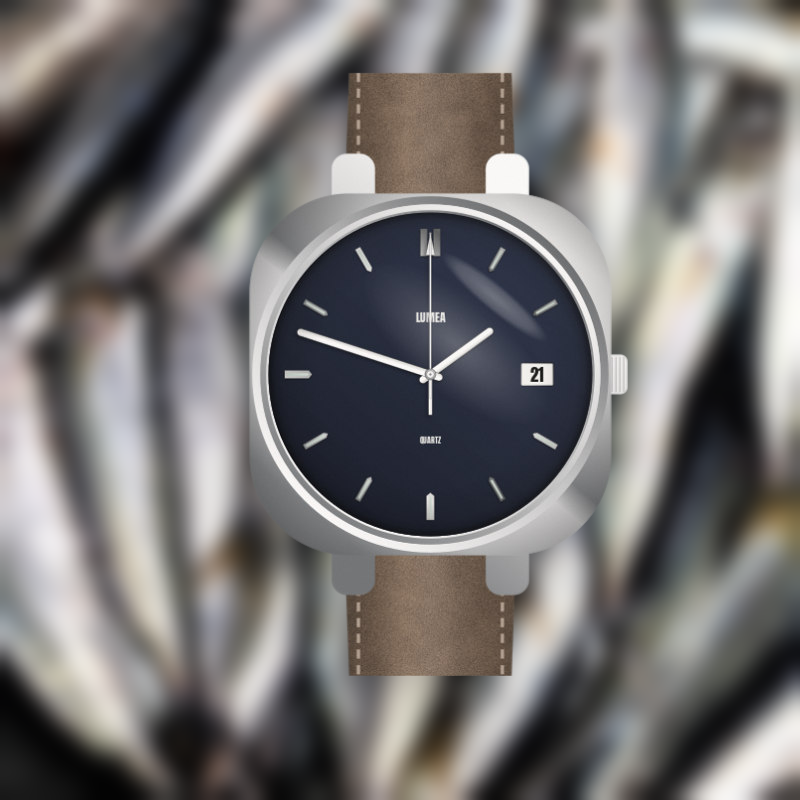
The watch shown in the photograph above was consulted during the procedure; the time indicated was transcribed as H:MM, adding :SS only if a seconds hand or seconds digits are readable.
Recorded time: 1:48:00
